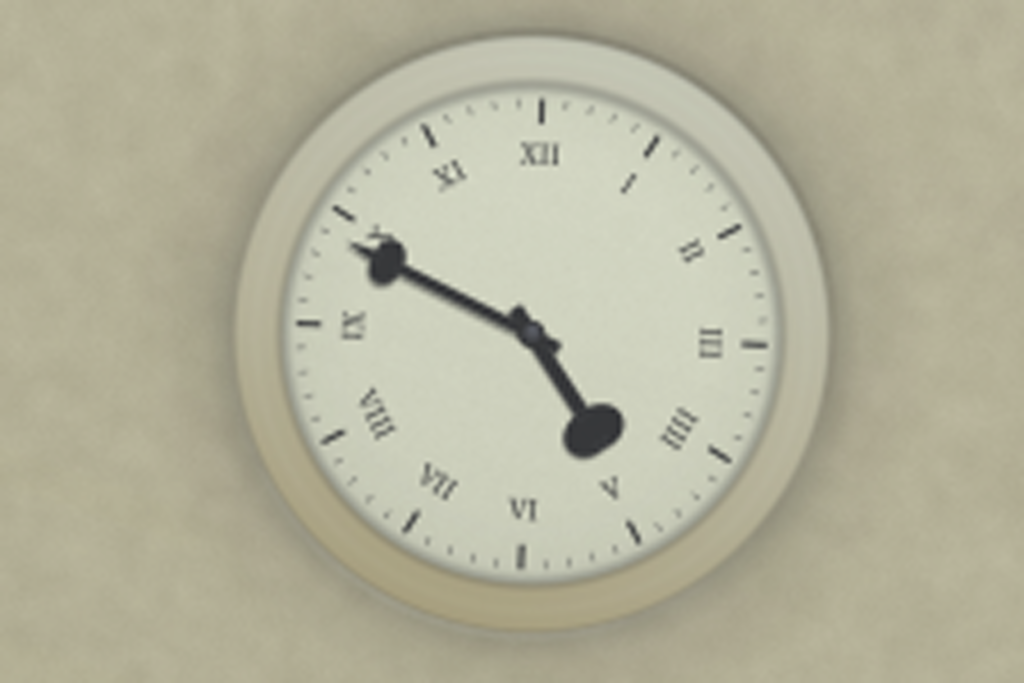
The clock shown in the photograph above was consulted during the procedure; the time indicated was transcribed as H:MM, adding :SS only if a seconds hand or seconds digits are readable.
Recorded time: 4:49
